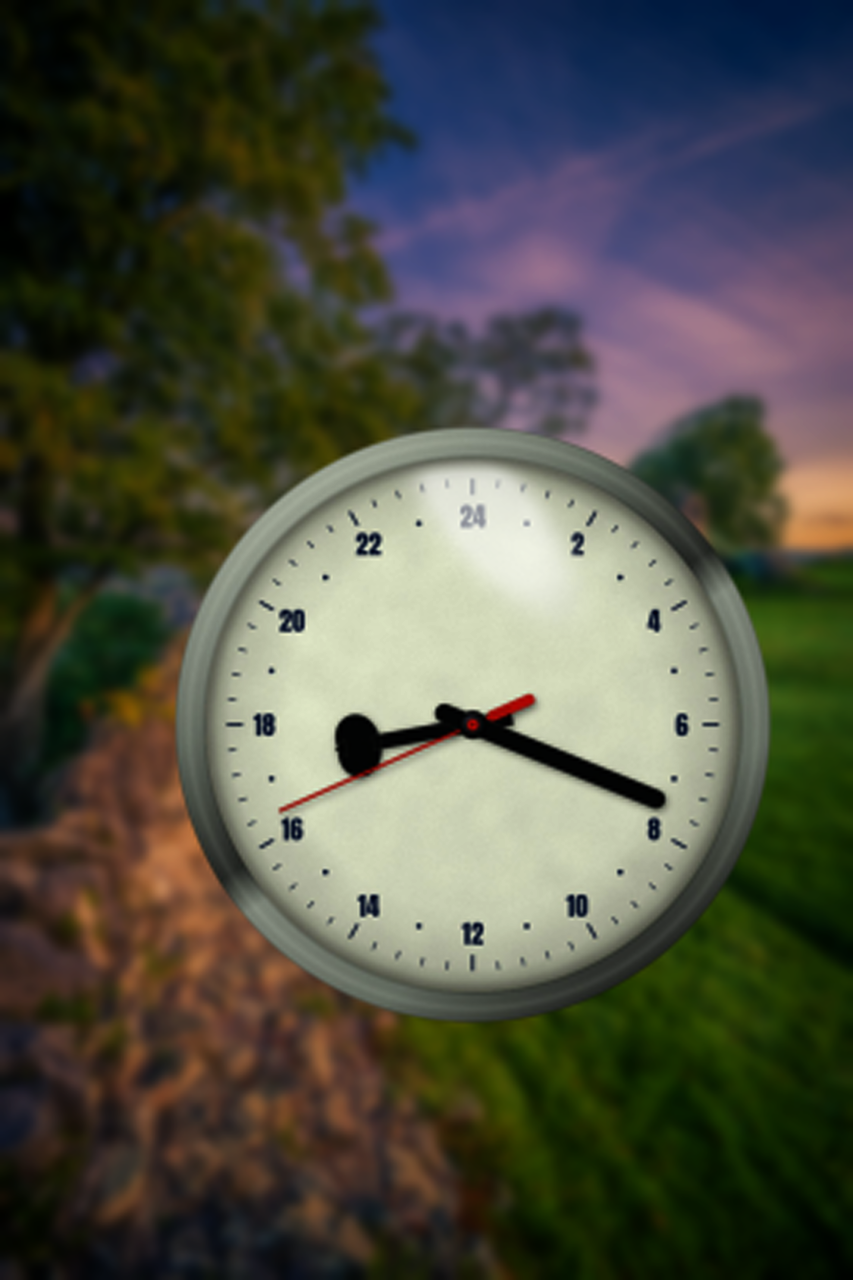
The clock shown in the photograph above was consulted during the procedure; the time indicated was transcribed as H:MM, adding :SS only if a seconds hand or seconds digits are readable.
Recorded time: 17:18:41
